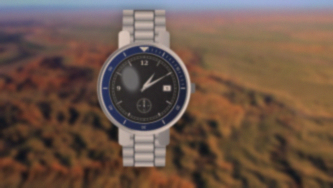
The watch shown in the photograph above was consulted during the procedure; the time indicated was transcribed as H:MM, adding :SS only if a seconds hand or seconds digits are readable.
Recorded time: 1:10
